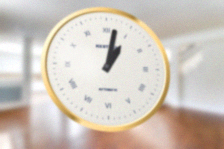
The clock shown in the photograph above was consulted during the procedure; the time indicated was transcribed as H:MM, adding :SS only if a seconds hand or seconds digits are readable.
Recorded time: 1:02
